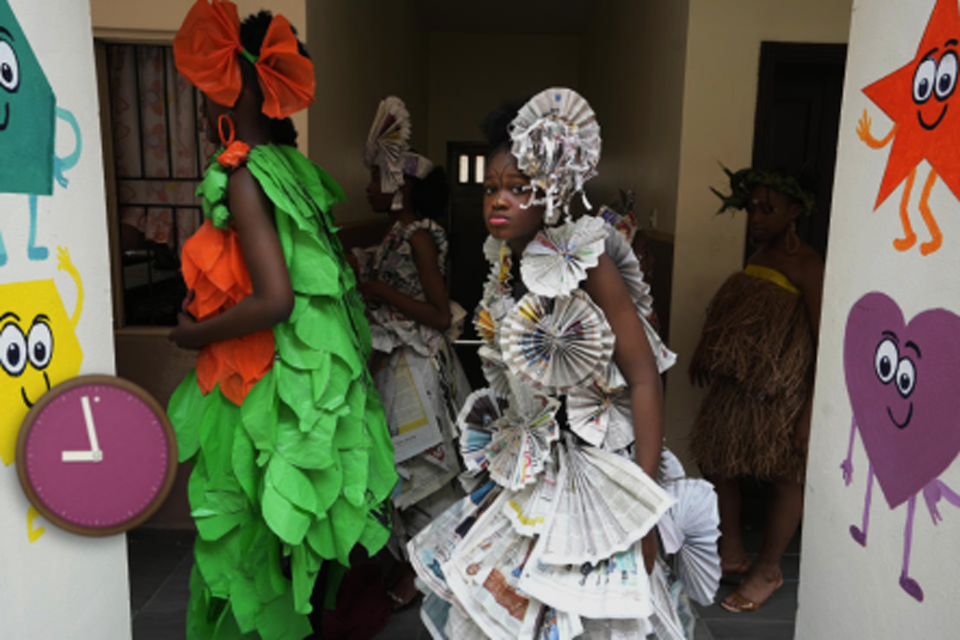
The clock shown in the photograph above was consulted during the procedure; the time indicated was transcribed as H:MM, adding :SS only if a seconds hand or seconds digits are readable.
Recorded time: 8:58
